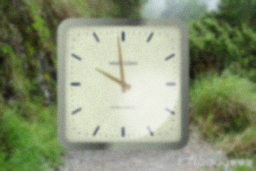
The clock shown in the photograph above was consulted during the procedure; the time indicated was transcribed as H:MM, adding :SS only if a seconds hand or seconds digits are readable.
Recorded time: 9:59
